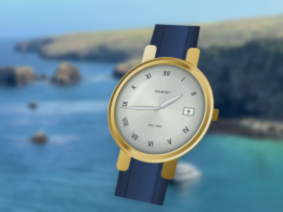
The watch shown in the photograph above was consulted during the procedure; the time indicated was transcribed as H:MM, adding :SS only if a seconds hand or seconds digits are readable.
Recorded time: 1:44
